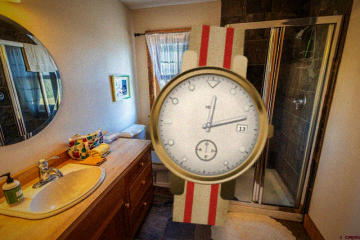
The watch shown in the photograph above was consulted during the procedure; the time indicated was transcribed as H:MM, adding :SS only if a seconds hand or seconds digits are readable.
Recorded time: 12:12
